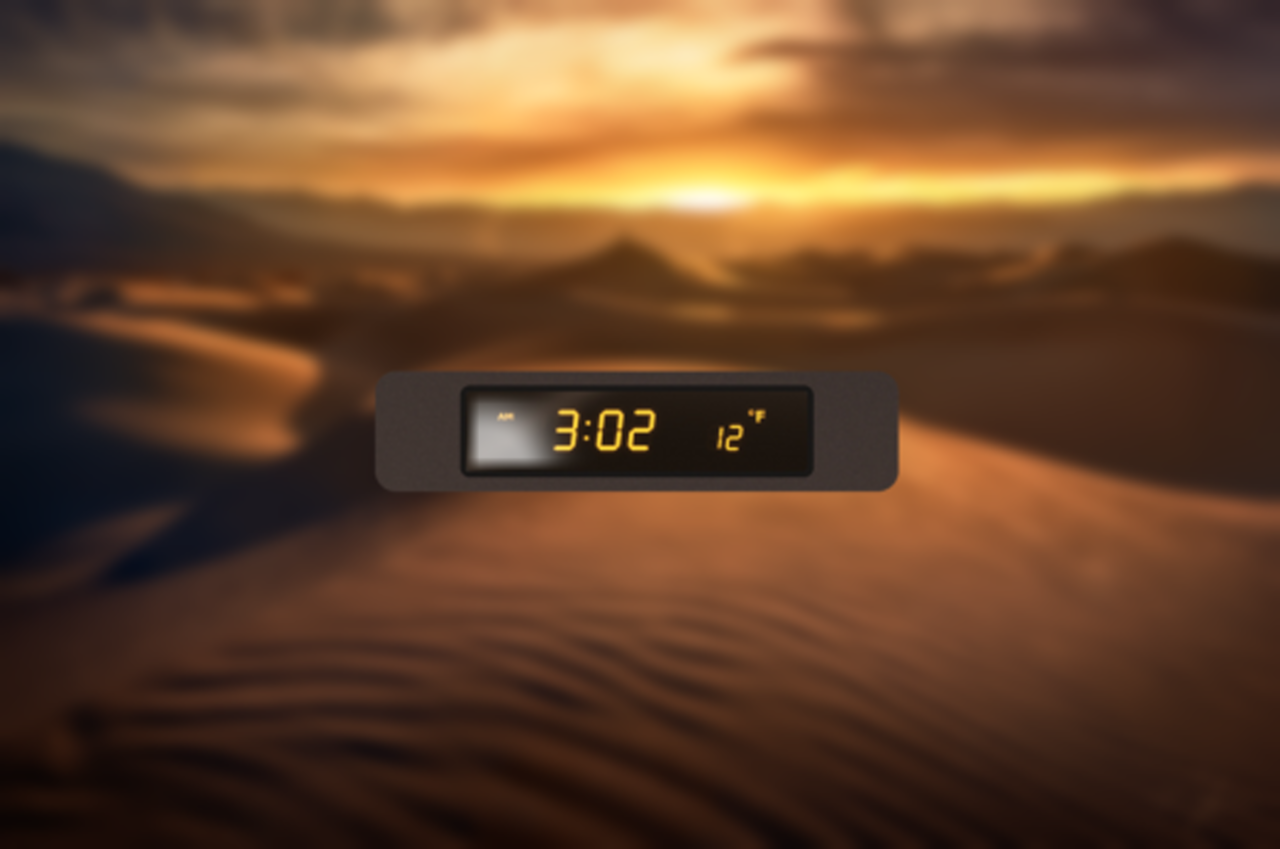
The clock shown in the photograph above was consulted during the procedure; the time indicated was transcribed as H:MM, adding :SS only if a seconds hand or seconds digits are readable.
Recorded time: 3:02
